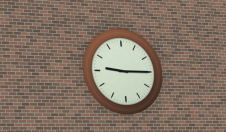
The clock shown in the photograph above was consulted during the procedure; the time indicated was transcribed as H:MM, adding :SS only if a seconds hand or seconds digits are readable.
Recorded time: 9:15
